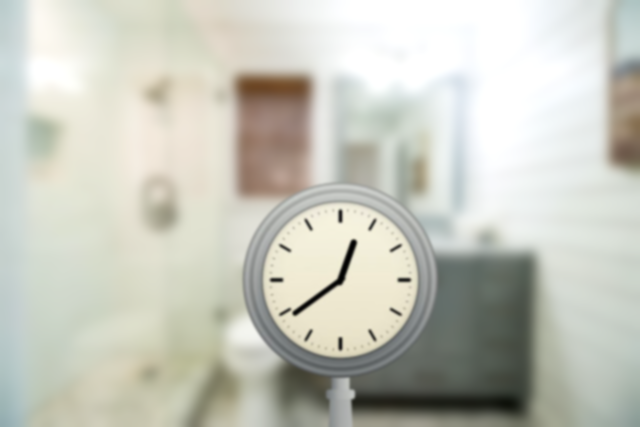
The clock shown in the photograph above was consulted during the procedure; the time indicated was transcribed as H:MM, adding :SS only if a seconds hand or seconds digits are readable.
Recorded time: 12:39
